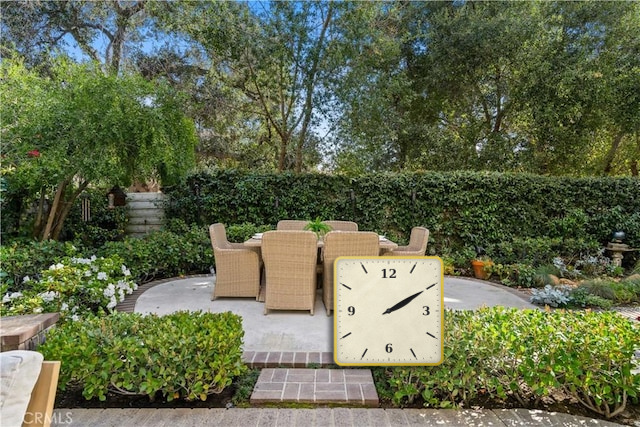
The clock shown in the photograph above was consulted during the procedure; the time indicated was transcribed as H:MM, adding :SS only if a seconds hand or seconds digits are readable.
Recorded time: 2:10
